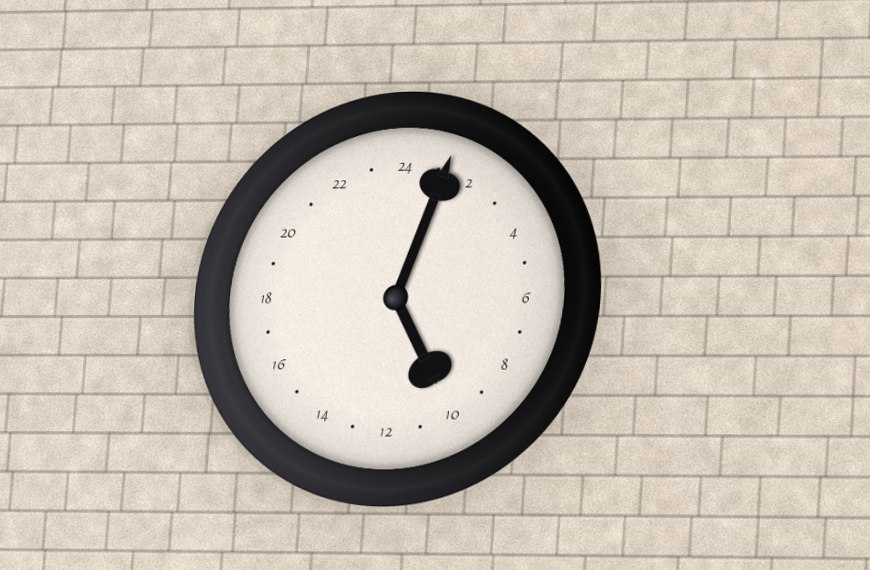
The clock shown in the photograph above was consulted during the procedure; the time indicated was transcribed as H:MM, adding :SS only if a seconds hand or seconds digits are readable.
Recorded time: 10:03
